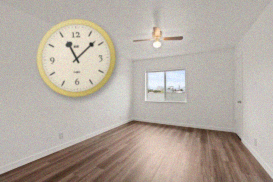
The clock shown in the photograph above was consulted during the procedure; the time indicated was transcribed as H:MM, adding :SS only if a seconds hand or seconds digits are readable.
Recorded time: 11:08
